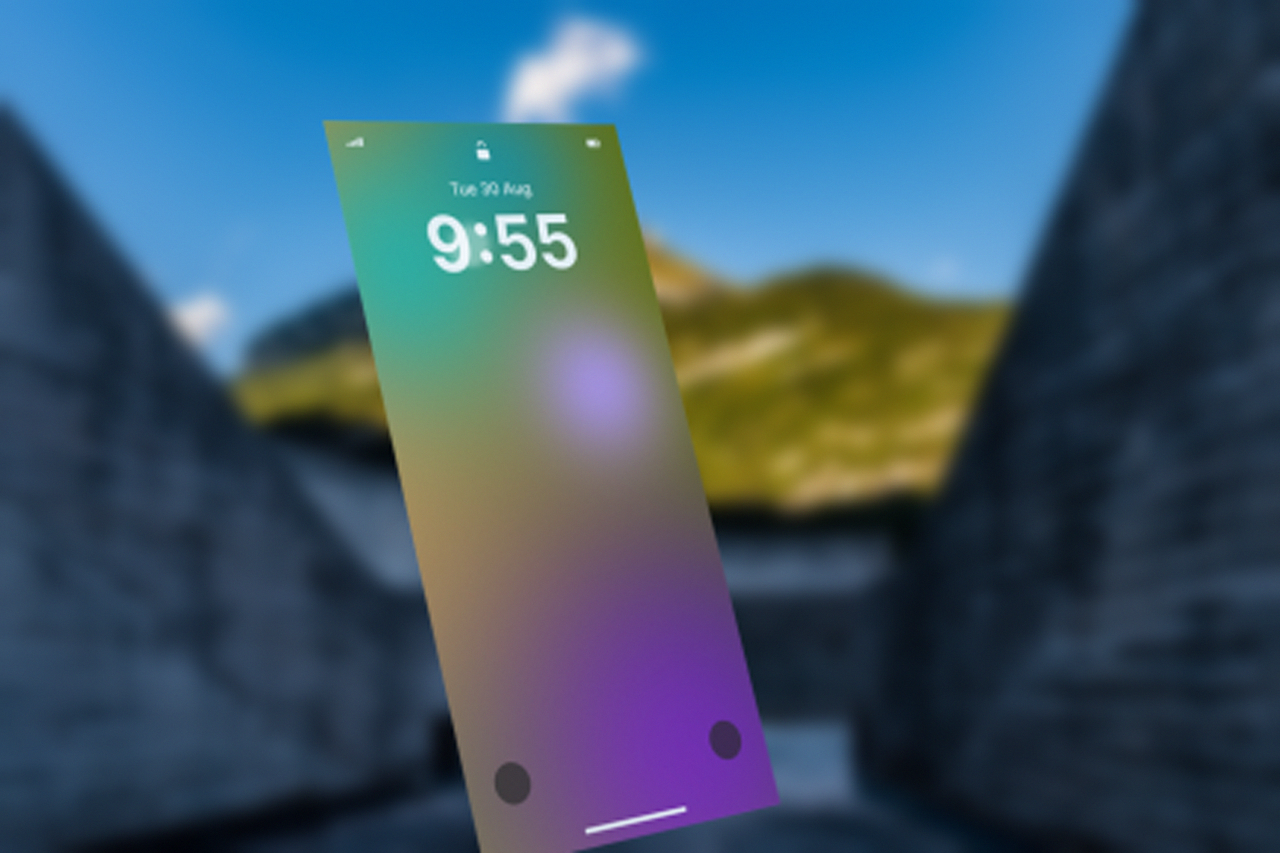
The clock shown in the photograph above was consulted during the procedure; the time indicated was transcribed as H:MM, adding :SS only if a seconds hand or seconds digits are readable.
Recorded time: 9:55
